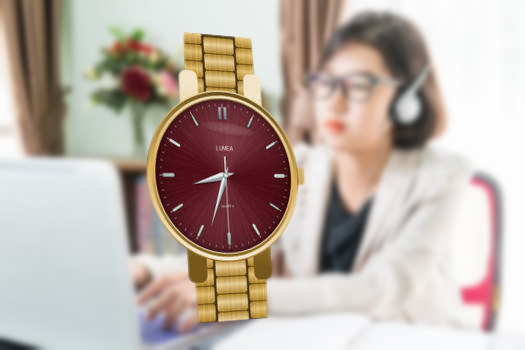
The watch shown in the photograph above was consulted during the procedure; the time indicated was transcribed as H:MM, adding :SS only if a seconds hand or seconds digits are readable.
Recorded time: 8:33:30
